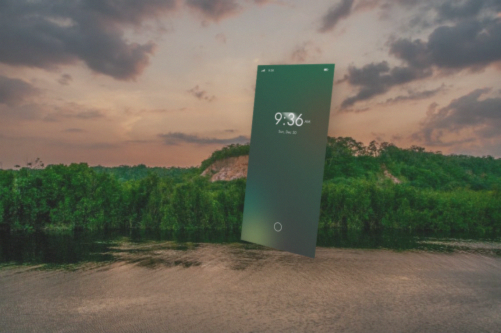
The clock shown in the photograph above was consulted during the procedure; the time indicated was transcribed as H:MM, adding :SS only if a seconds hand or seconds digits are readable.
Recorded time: 9:36
